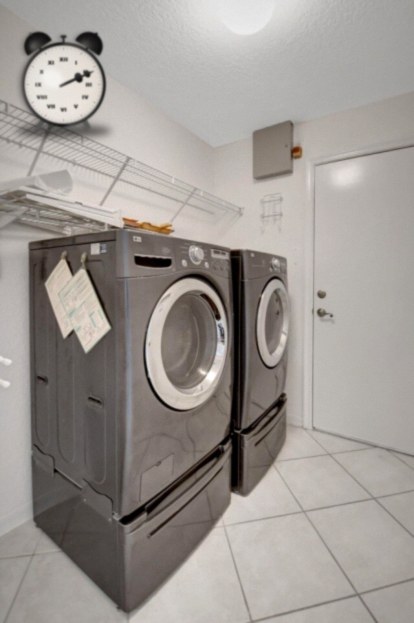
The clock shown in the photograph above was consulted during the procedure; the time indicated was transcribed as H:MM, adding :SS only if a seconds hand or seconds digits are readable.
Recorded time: 2:11
